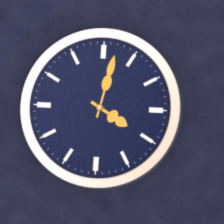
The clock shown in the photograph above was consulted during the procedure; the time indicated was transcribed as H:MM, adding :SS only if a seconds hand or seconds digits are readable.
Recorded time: 4:02
